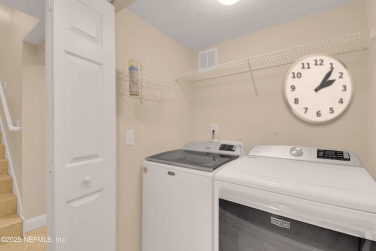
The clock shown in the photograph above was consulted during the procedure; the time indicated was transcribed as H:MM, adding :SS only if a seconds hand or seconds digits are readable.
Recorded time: 2:06
